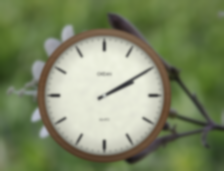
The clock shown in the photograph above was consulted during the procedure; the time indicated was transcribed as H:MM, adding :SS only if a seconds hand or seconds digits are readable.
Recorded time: 2:10
